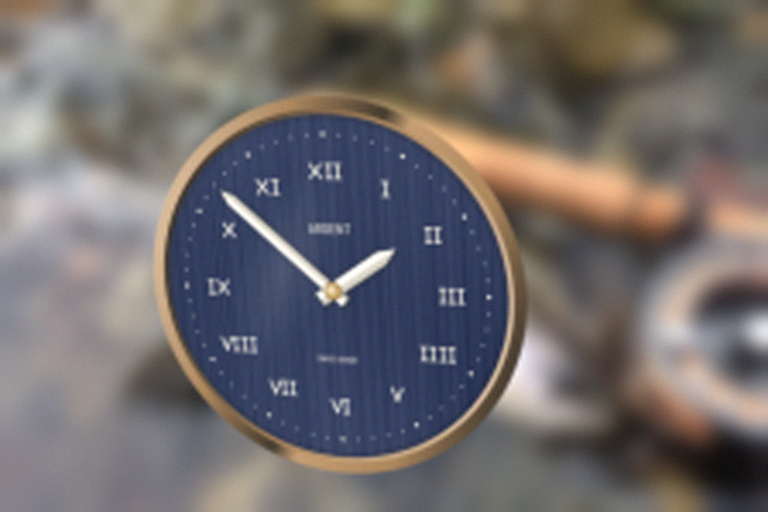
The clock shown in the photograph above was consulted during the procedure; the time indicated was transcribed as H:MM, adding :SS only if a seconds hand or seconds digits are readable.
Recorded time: 1:52
